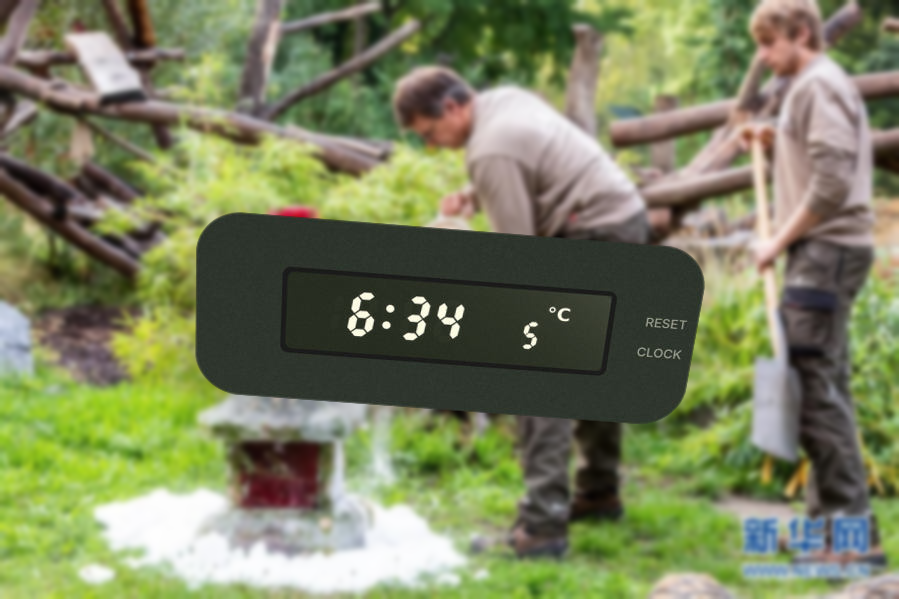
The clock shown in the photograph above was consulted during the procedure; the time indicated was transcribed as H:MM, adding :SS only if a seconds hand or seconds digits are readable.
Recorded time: 6:34
